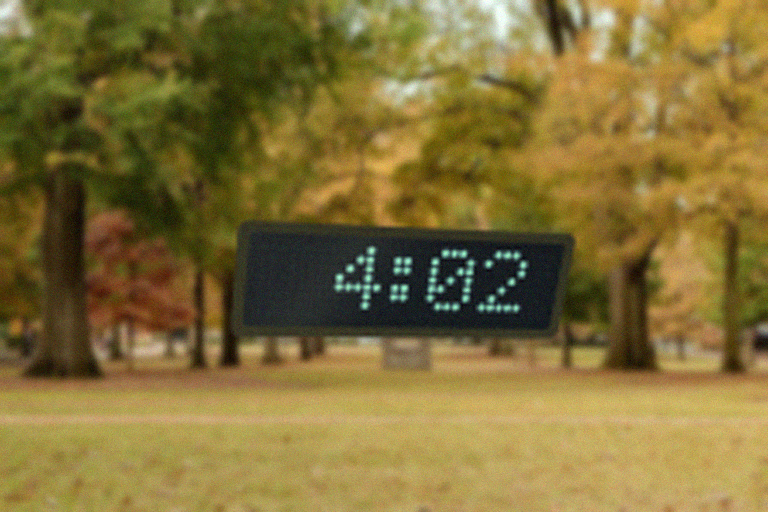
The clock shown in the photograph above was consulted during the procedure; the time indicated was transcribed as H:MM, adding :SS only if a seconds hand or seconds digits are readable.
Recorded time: 4:02
